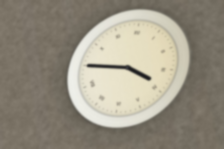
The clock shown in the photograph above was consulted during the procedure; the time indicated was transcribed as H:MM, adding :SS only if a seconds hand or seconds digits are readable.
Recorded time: 3:45
